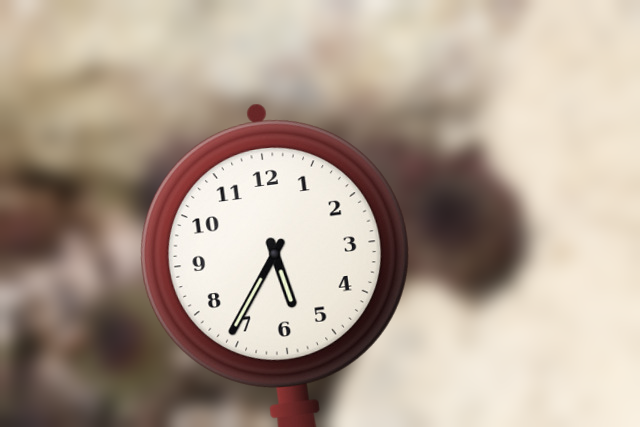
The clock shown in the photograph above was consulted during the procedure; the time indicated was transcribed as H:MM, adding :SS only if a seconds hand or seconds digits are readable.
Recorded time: 5:36
